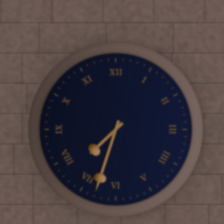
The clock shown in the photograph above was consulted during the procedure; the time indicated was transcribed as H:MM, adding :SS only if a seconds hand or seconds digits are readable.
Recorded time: 7:33
